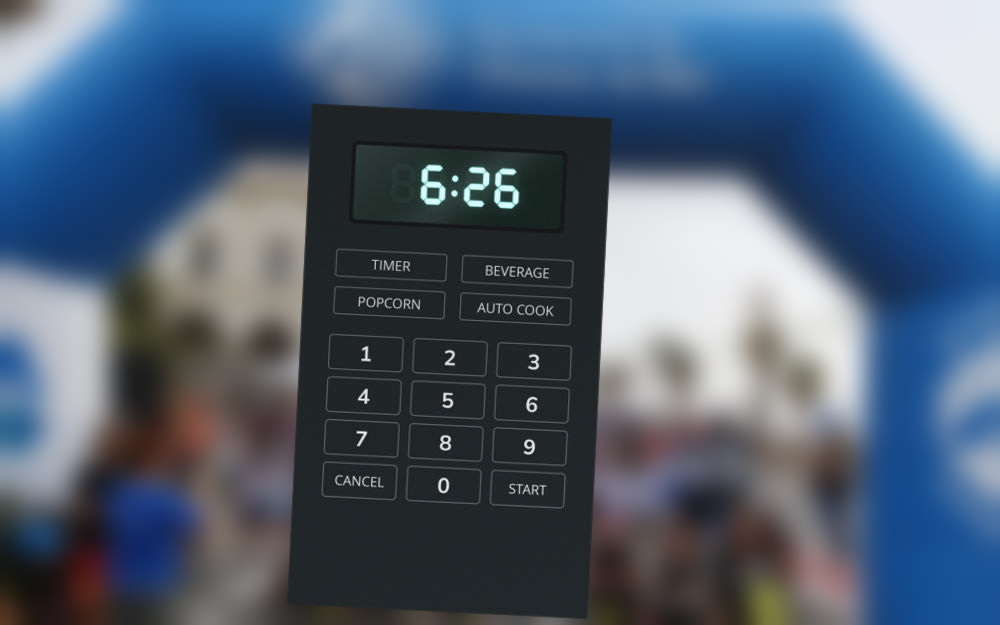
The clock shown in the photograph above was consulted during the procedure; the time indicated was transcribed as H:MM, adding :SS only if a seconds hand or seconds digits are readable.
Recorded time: 6:26
